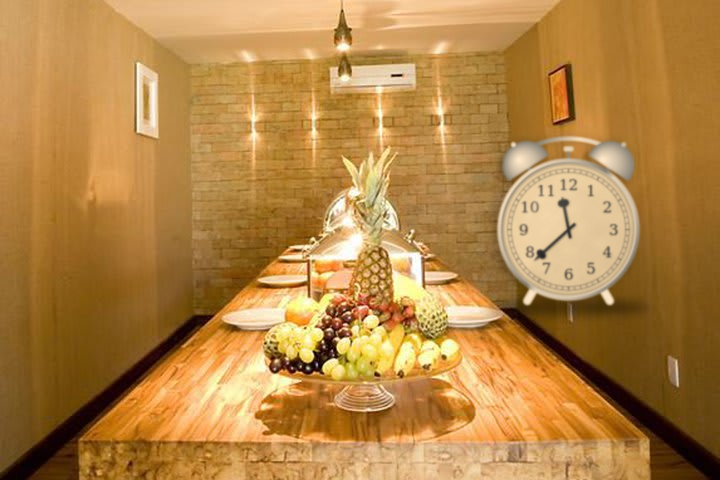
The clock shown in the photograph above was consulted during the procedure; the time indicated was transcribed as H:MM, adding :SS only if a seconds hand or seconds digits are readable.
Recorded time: 11:38
